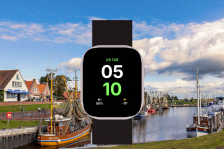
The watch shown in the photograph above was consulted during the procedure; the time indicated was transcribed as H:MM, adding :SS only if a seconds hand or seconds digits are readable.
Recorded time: 5:10
